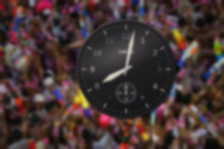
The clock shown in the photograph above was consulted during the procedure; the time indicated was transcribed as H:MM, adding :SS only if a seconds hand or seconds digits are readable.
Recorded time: 8:02
